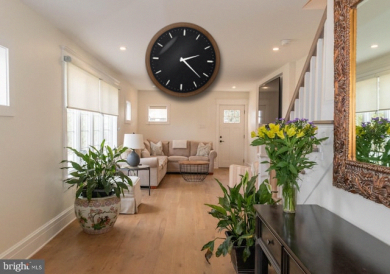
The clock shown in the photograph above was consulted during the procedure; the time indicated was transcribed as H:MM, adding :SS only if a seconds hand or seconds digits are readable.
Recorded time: 2:22
